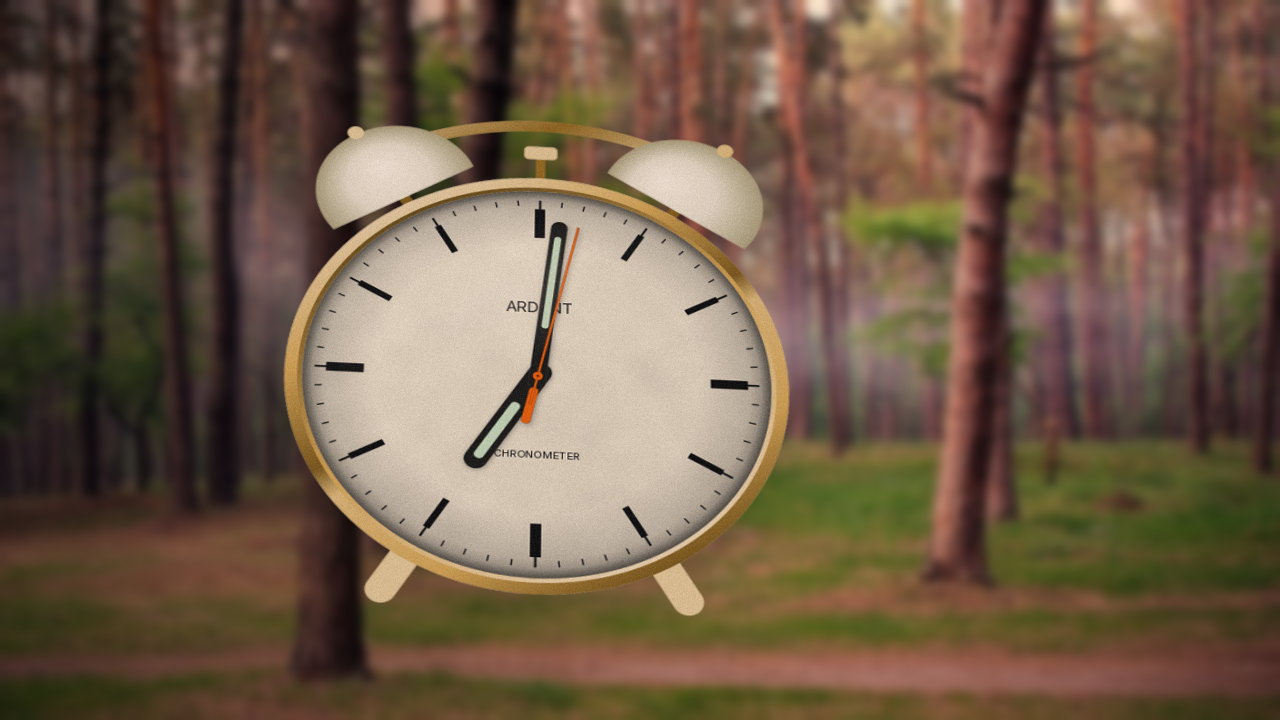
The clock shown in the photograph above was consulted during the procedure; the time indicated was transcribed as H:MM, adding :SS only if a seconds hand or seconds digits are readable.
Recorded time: 7:01:02
